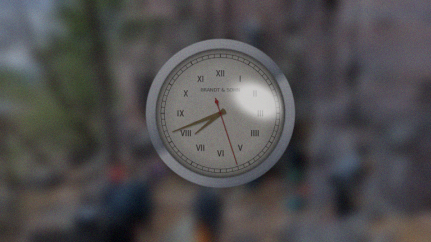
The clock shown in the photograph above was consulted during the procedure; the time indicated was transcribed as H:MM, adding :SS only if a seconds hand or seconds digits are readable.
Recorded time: 7:41:27
